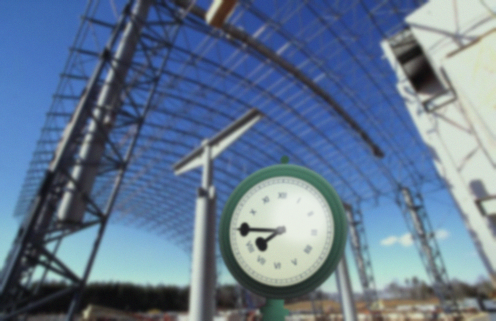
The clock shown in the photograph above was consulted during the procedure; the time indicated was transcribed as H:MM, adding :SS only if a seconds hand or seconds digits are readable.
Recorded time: 7:45
